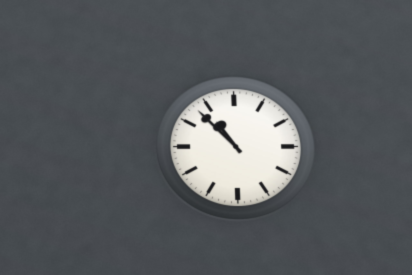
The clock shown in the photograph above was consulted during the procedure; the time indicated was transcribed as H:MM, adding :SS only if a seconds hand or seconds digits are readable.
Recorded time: 10:53
